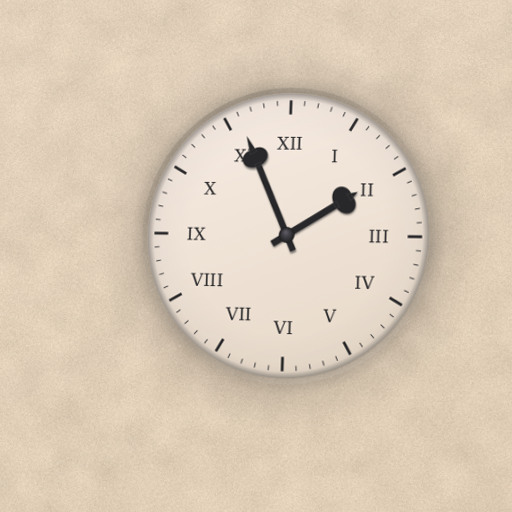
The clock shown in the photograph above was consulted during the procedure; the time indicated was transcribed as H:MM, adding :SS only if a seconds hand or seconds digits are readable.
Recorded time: 1:56
